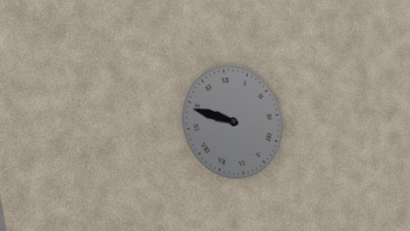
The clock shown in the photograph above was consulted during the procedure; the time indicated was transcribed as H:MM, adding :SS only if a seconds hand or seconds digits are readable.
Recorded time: 9:49
